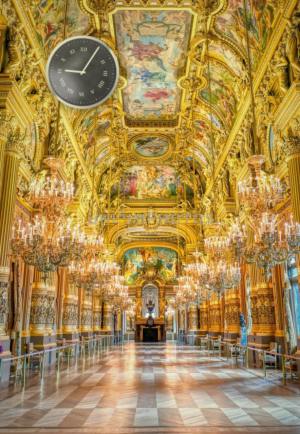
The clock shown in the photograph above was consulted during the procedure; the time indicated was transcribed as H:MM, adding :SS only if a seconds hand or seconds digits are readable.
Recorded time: 9:05
